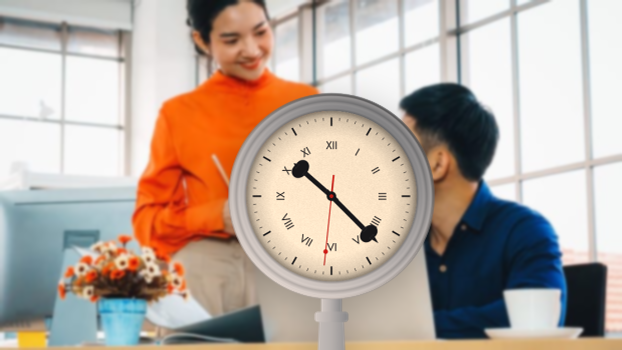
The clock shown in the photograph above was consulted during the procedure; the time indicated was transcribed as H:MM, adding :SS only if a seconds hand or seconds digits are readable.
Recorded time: 10:22:31
